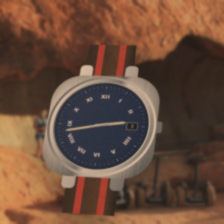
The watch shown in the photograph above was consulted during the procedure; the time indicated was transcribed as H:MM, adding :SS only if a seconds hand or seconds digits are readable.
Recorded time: 2:43
